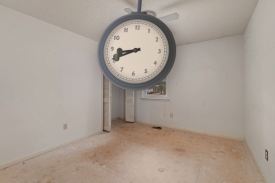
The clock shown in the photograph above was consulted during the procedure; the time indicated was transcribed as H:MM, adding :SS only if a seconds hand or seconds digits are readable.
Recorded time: 8:41
